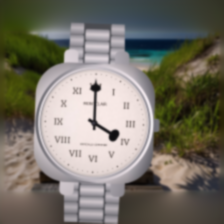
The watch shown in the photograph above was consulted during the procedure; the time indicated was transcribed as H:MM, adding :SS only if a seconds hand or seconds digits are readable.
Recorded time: 4:00
